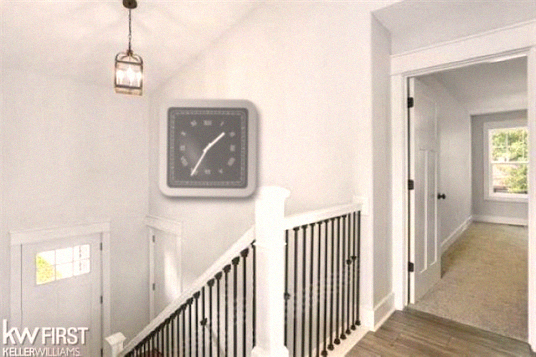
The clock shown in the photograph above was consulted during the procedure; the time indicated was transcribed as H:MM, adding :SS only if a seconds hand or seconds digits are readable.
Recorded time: 1:35
